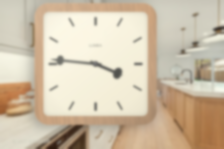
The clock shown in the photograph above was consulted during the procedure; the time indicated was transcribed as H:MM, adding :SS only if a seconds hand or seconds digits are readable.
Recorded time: 3:46
